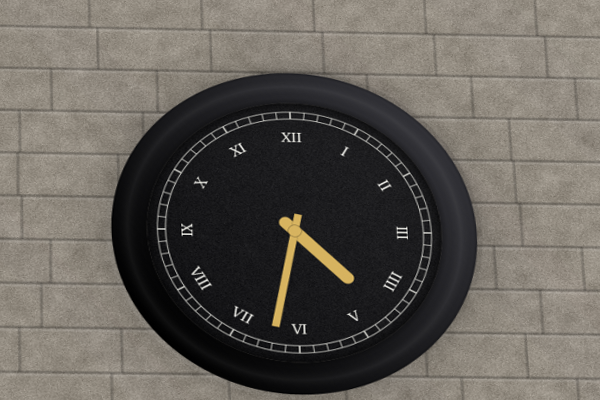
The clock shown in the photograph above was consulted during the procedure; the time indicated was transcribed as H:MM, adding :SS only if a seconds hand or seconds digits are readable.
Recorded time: 4:32
